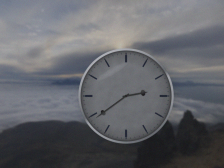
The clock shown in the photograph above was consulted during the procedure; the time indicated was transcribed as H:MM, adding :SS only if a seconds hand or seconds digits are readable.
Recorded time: 2:39
